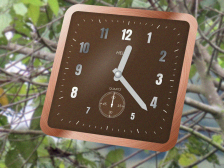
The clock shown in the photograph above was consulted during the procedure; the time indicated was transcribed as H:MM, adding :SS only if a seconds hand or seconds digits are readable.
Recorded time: 12:22
